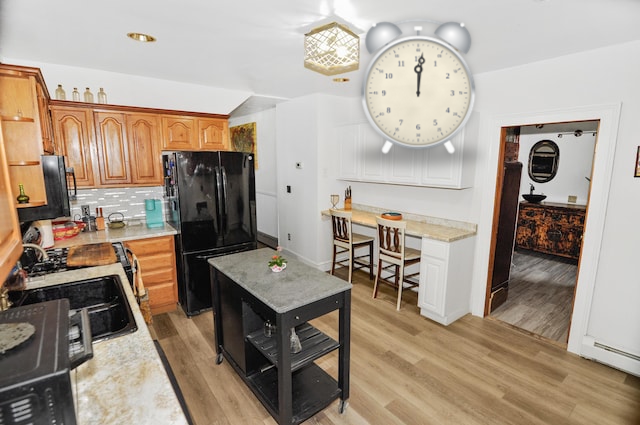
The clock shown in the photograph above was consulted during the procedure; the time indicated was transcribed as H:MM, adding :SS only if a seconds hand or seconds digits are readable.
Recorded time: 12:01
